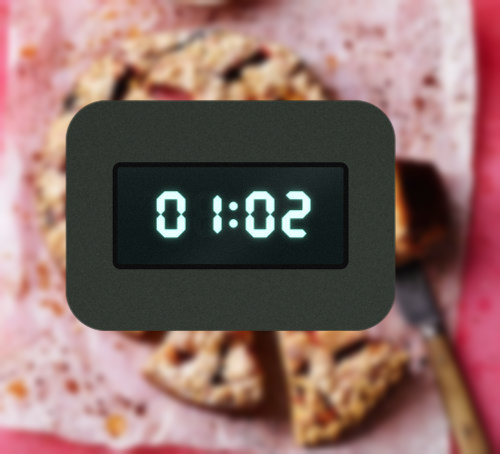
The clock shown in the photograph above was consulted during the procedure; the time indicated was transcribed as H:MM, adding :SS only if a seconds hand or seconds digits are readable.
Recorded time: 1:02
